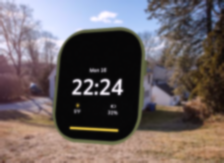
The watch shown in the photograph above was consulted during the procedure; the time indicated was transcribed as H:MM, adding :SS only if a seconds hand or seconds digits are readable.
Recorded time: 22:24
